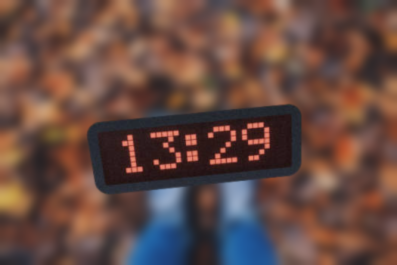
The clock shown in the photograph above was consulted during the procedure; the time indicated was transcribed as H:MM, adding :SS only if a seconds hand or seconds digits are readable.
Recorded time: 13:29
